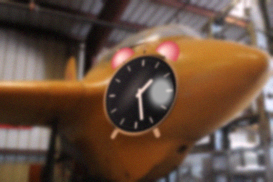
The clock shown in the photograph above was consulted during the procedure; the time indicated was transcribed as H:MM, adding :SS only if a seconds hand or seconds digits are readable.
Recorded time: 1:28
